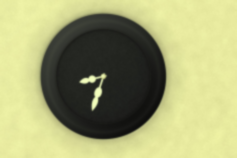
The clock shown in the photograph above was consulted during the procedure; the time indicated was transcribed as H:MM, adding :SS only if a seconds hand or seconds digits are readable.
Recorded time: 8:33
